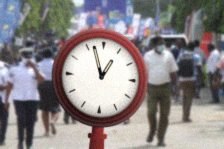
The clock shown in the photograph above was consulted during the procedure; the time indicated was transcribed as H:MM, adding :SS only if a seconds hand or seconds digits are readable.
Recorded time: 12:57
